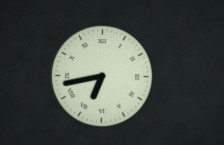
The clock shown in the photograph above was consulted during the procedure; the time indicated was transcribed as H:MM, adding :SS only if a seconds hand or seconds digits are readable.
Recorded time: 6:43
